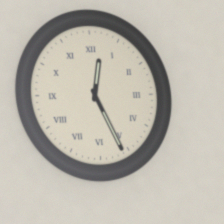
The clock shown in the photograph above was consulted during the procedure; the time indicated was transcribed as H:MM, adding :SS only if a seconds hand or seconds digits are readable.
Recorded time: 12:26
